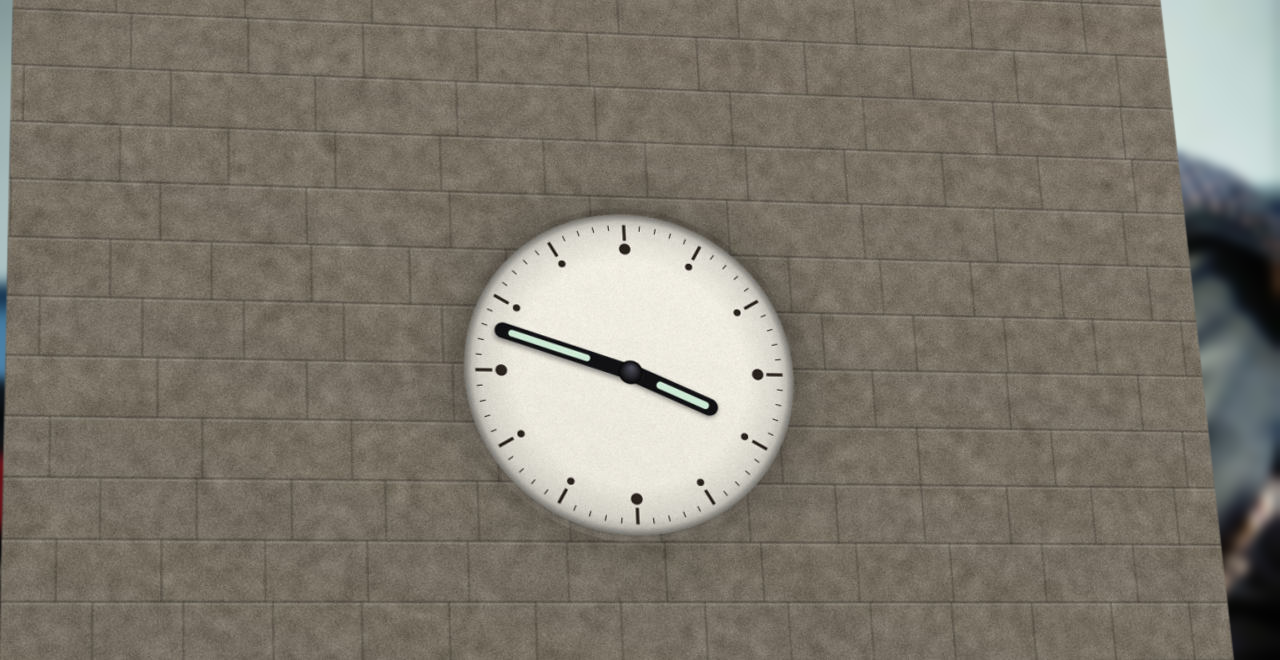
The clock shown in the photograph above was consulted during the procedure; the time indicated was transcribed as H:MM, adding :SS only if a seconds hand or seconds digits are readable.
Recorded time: 3:48
